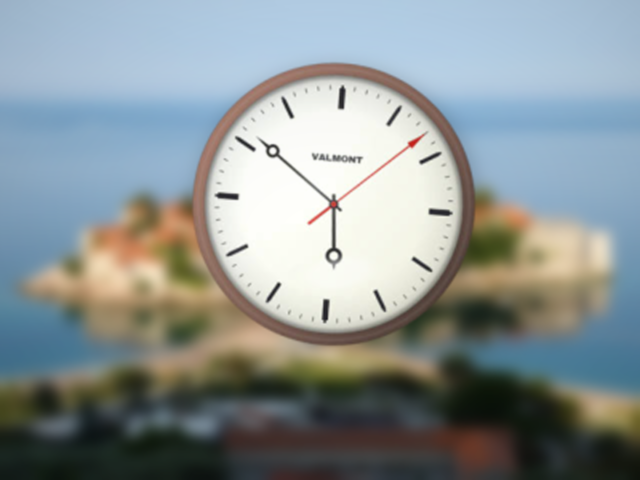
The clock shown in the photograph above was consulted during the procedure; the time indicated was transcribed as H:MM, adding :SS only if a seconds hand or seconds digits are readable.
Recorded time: 5:51:08
